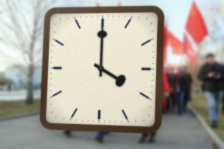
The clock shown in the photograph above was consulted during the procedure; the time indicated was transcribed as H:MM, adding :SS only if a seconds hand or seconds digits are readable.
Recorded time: 4:00
